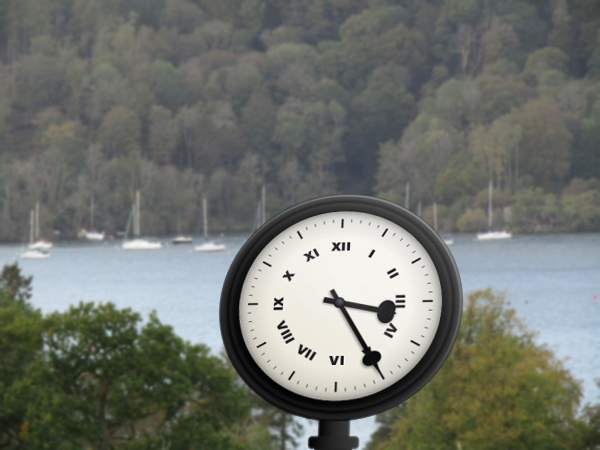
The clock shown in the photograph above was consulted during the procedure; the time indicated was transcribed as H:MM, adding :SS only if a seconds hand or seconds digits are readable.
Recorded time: 3:25
